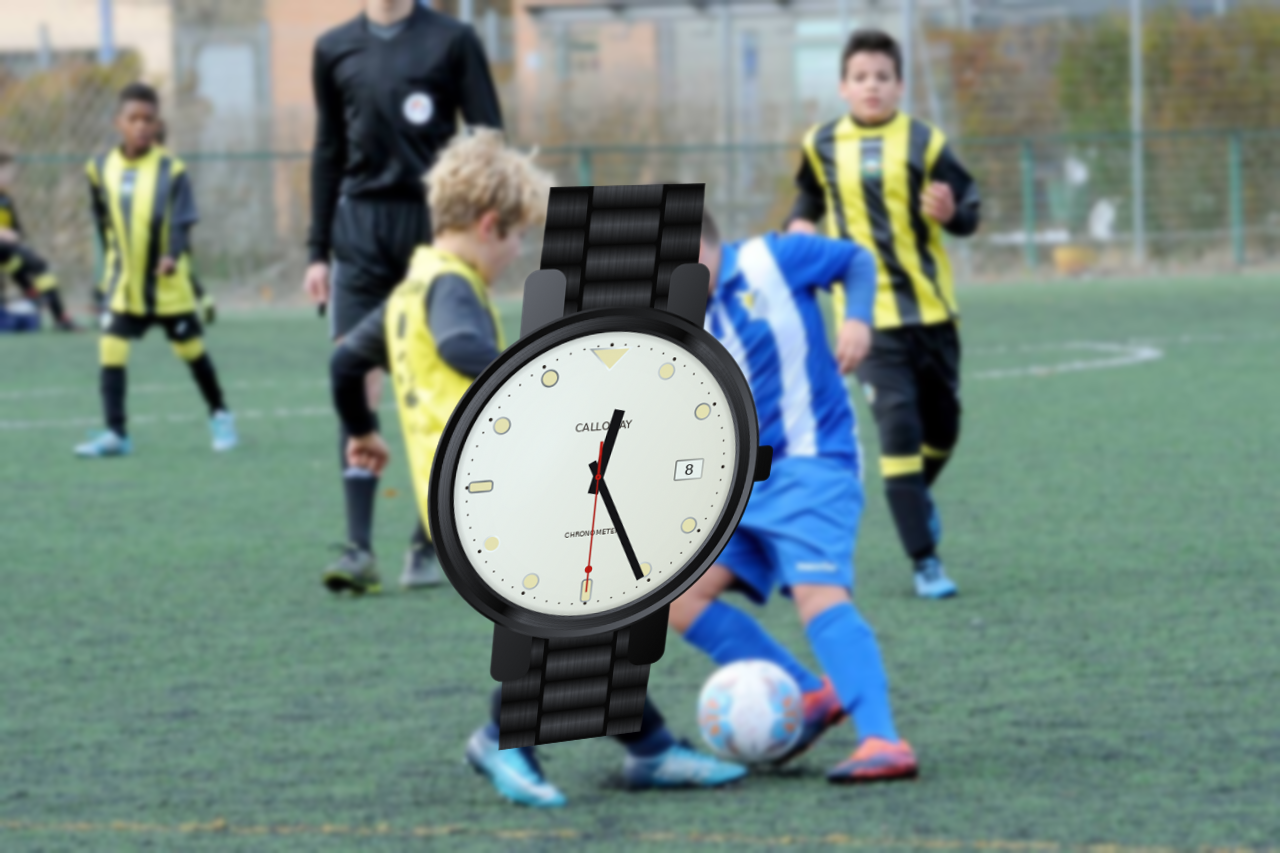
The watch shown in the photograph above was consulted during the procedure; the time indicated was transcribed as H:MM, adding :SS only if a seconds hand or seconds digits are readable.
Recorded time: 12:25:30
